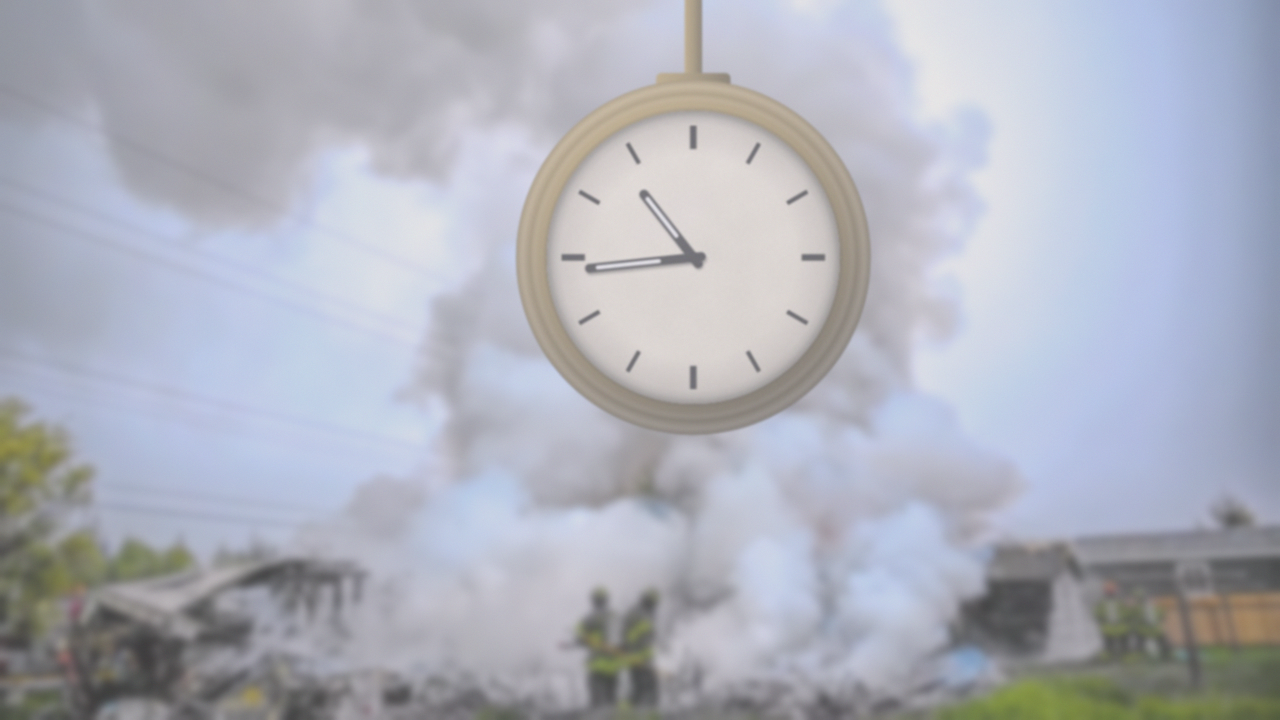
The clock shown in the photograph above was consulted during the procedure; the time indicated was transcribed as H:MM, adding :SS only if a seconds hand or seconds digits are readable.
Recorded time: 10:44
